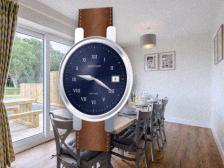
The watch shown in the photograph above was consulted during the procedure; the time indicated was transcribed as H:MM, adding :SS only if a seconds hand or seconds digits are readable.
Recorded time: 9:20
